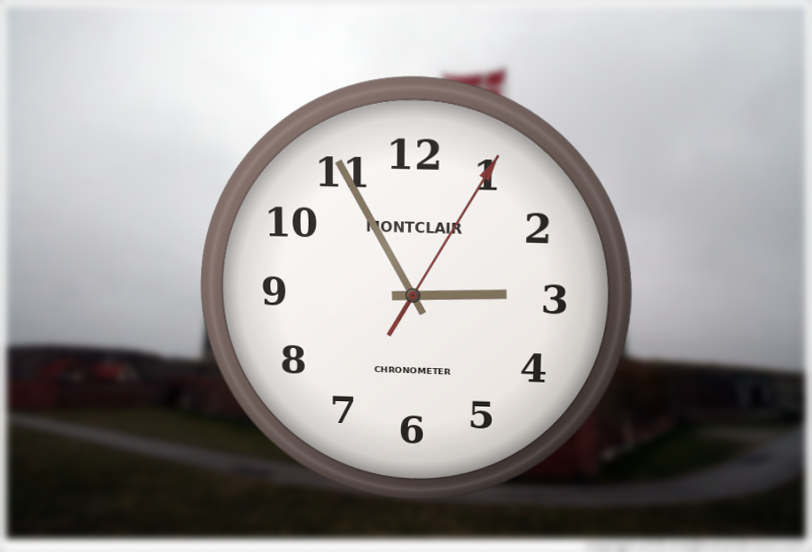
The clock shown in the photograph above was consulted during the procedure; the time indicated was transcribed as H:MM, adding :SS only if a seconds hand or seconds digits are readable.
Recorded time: 2:55:05
